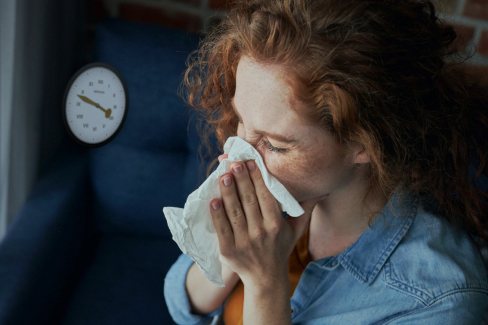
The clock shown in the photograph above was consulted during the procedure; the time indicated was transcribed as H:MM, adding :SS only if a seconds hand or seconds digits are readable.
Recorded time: 3:48
